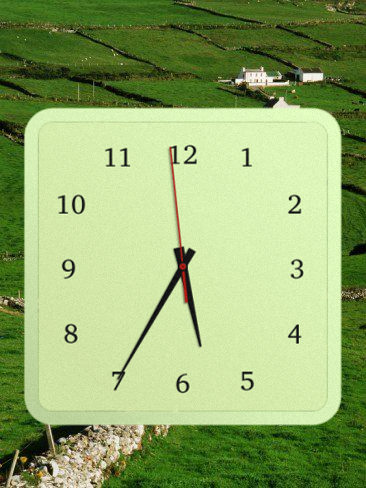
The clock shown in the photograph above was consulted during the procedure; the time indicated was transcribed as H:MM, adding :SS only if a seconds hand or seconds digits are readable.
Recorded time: 5:34:59
